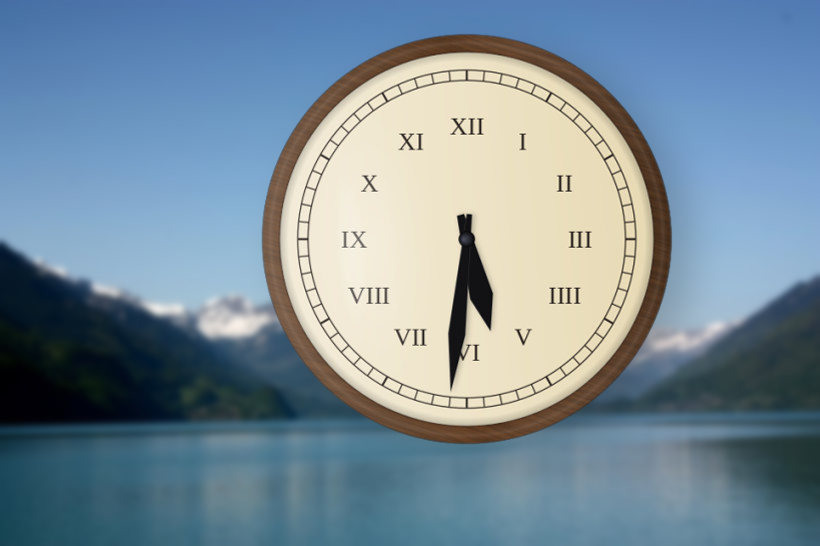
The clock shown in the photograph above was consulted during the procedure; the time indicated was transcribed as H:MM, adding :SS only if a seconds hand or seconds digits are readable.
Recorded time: 5:31
